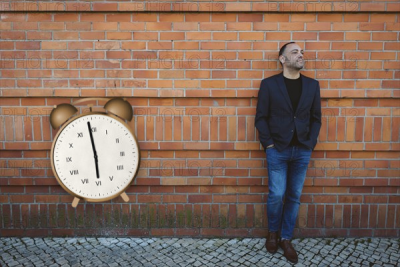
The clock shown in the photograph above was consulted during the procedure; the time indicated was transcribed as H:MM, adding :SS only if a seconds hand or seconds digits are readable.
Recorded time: 5:59
